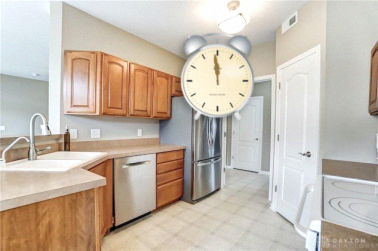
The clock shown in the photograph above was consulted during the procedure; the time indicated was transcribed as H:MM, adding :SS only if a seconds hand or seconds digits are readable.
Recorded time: 11:59
